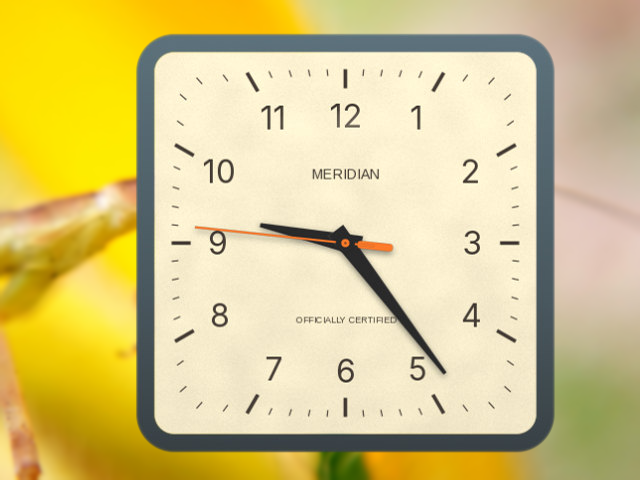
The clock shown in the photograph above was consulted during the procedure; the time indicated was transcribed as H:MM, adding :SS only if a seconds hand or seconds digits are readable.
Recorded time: 9:23:46
